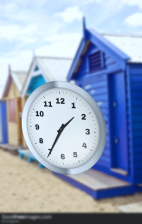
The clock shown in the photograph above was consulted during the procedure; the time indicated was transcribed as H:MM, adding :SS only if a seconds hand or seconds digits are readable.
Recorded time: 1:35
